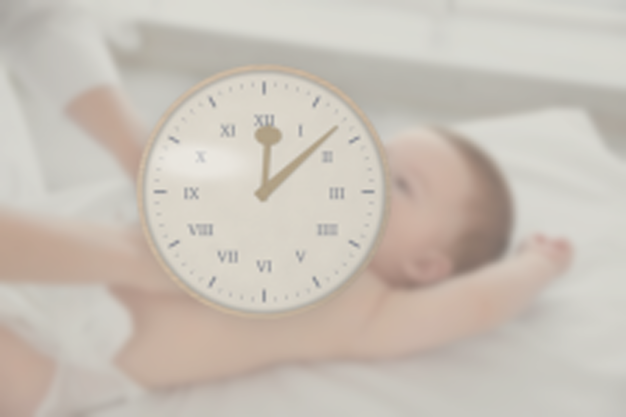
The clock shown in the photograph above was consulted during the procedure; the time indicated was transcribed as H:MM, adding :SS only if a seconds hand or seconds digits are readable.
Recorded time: 12:08
